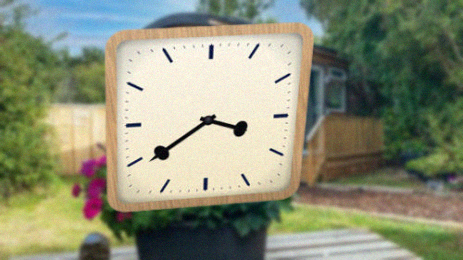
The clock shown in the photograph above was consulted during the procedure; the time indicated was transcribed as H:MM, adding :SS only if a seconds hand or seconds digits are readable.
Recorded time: 3:39
